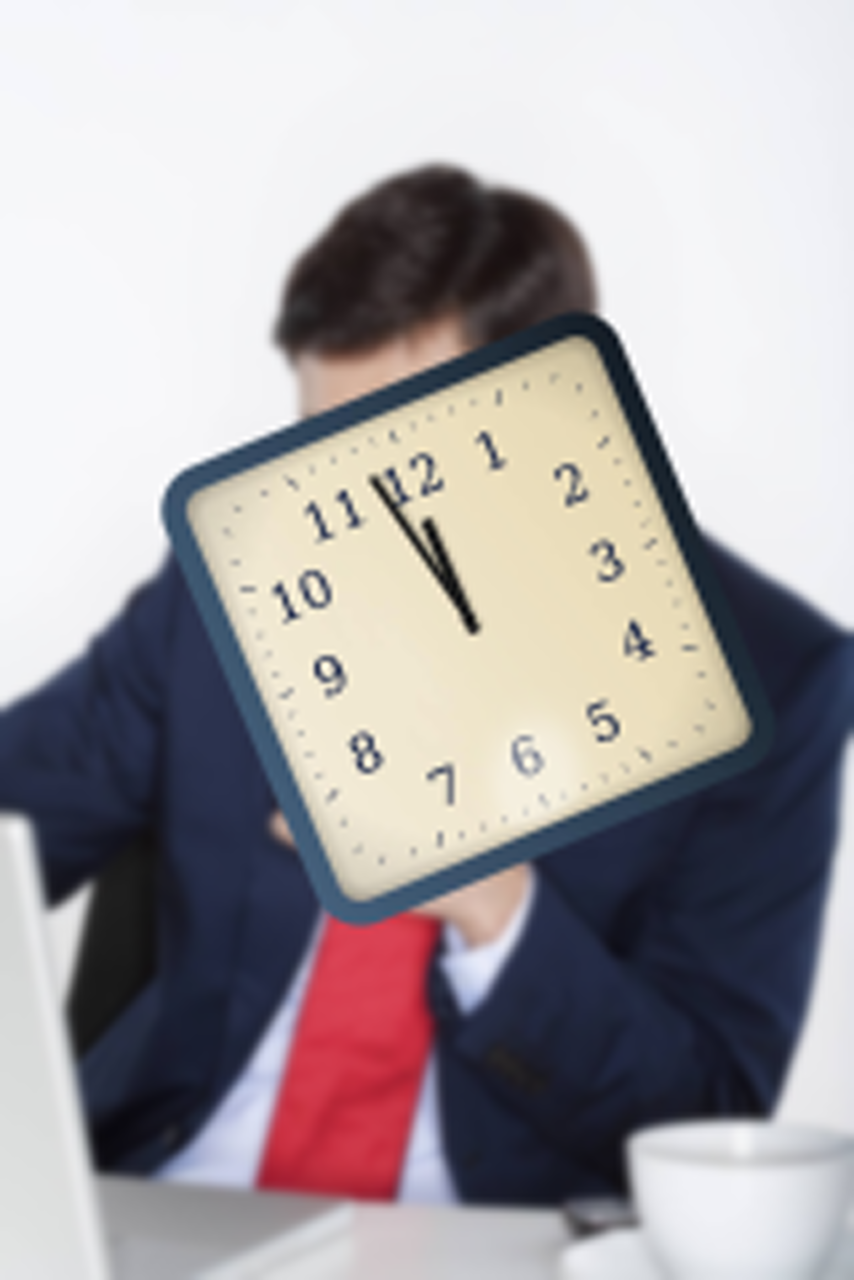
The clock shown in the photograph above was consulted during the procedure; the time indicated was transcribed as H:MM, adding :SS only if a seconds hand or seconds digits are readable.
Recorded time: 11:58
